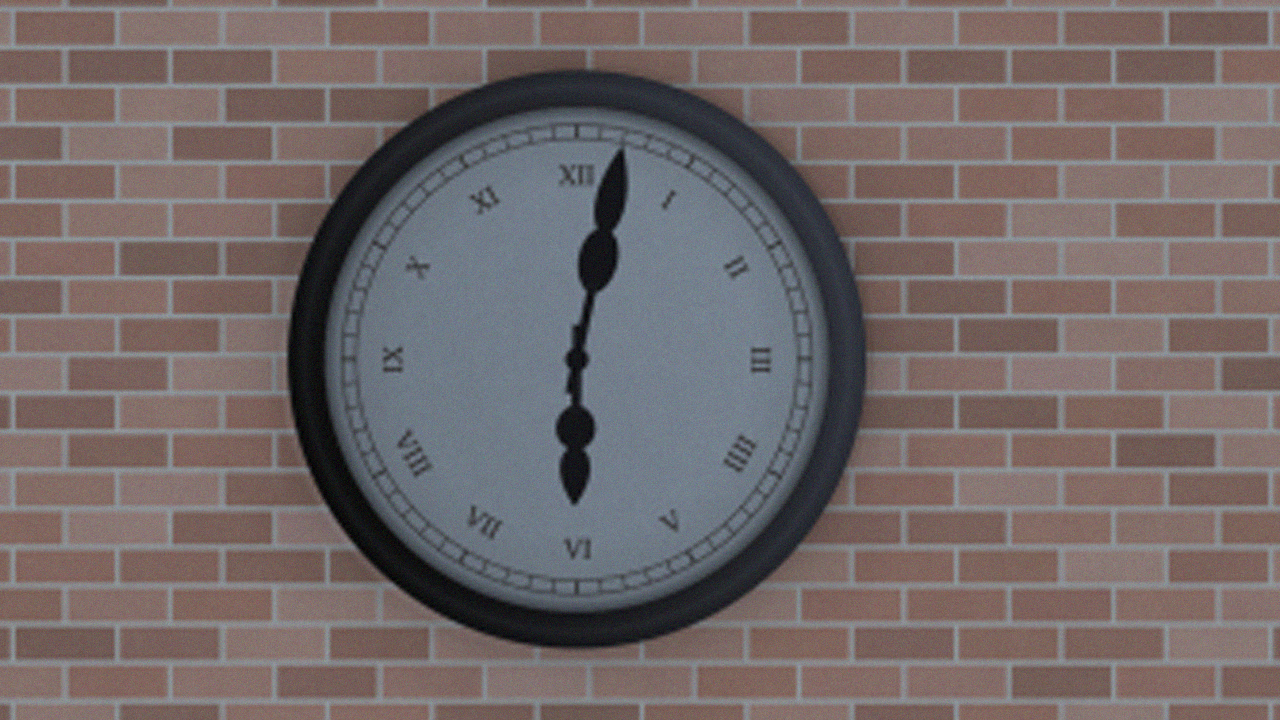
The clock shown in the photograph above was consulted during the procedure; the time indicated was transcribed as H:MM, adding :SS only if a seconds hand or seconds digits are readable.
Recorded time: 6:02
